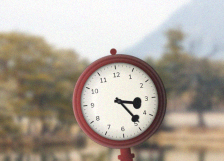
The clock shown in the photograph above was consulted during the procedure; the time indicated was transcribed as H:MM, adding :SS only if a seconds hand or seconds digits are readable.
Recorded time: 3:24
